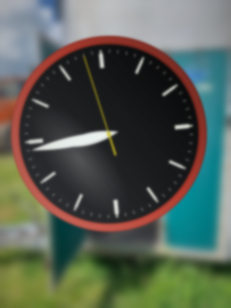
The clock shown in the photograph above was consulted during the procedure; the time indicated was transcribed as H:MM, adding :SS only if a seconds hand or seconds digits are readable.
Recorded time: 8:43:58
